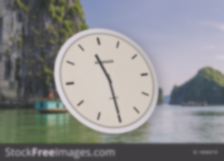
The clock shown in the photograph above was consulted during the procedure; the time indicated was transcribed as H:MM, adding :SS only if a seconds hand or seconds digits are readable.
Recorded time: 11:30
